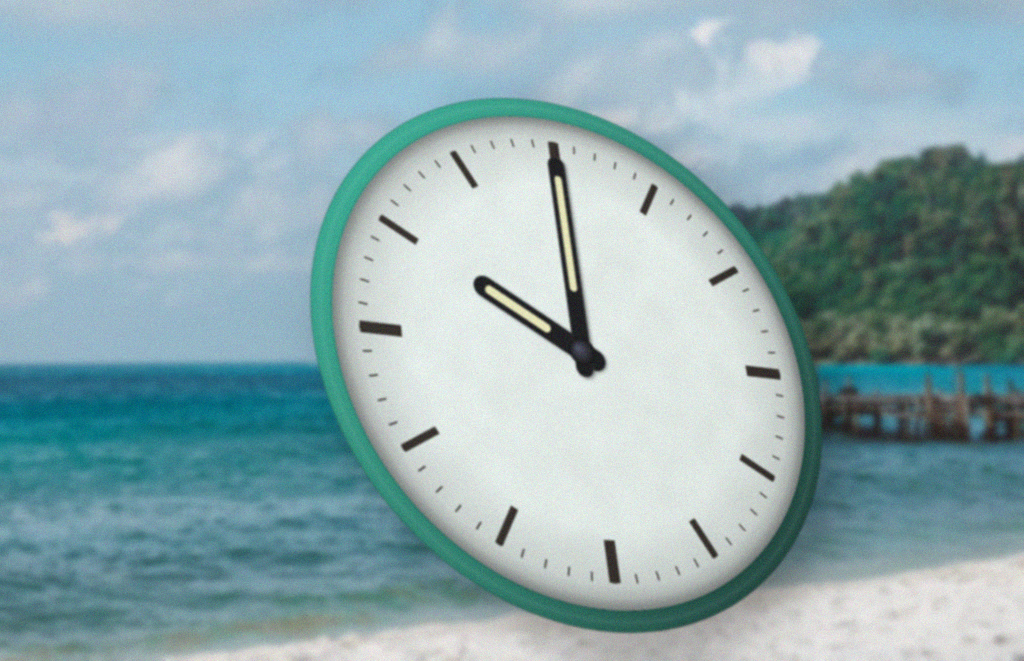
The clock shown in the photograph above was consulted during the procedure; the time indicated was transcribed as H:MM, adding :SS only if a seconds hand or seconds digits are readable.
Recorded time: 10:00
